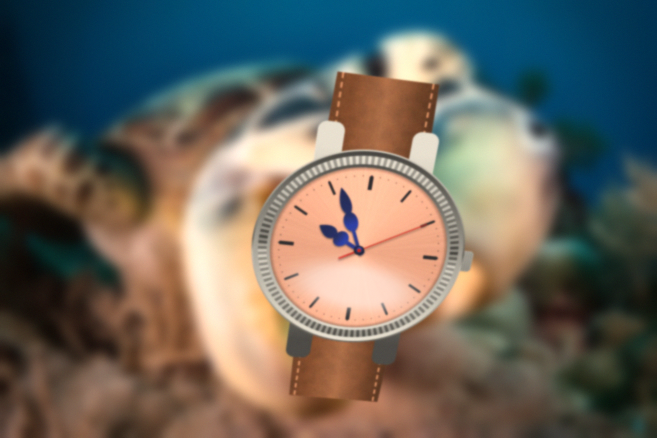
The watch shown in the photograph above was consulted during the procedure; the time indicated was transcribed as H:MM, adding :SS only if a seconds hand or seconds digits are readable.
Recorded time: 9:56:10
